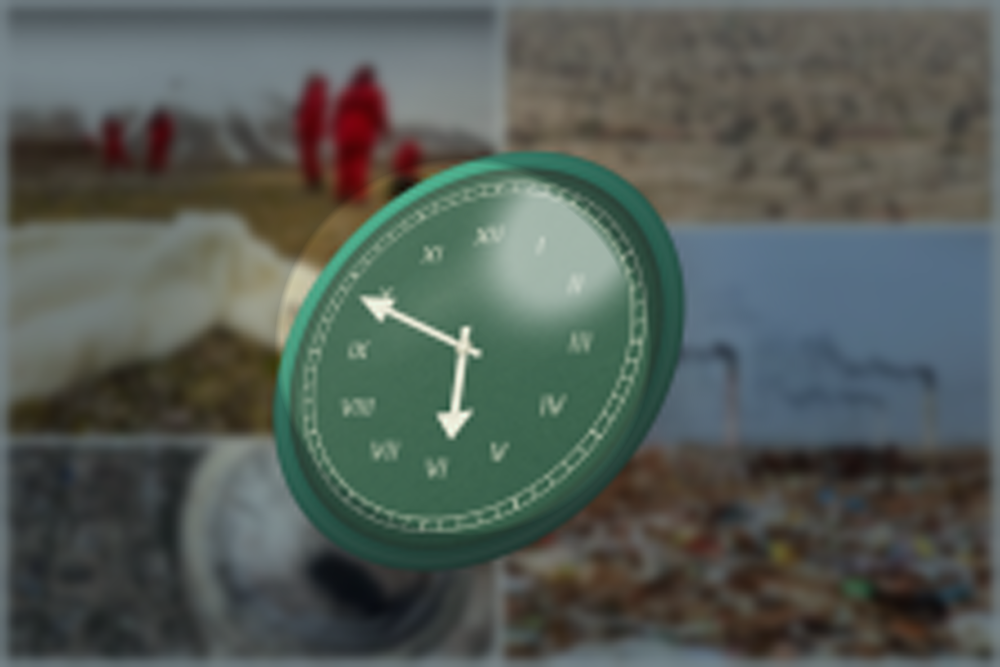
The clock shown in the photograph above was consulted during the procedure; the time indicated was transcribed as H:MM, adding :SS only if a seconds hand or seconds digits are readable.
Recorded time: 5:49
